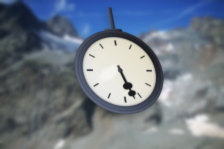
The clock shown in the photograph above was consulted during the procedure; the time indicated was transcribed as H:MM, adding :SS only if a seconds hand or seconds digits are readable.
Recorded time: 5:27
